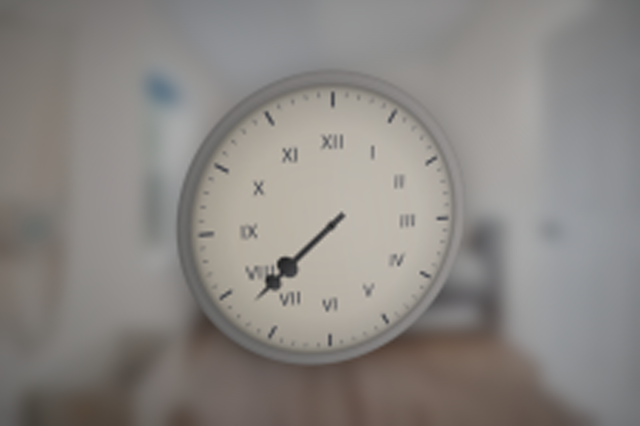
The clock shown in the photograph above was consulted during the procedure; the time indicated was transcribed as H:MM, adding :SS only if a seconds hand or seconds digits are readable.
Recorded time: 7:38
